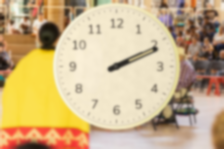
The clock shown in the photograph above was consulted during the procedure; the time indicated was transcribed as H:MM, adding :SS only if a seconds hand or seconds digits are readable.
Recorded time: 2:11
